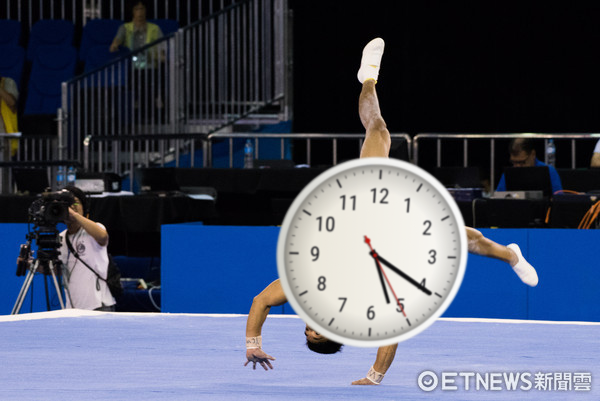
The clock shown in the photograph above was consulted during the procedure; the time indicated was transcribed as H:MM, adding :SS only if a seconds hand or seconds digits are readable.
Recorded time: 5:20:25
